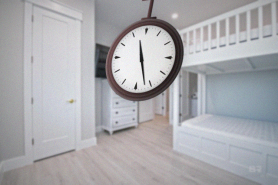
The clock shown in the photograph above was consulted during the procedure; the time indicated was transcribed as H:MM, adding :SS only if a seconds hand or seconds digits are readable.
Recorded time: 11:27
